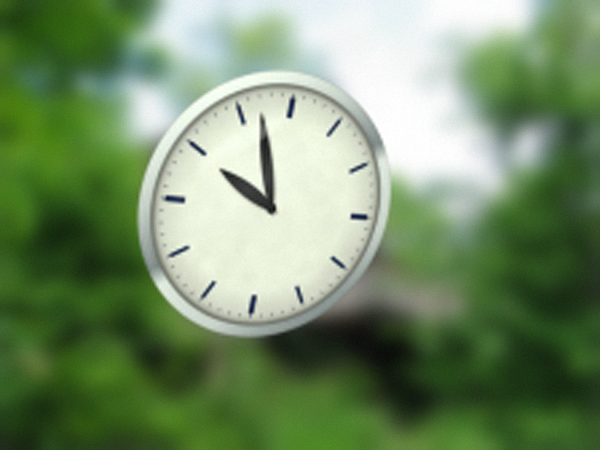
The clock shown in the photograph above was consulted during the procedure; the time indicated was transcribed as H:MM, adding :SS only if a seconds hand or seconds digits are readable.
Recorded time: 9:57
